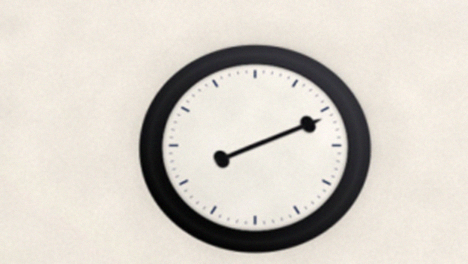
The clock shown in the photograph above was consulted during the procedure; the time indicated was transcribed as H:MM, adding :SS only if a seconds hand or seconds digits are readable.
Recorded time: 8:11
